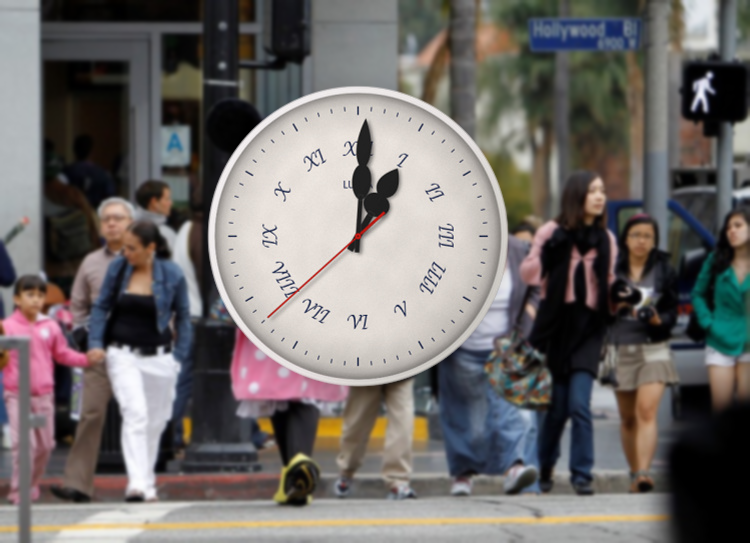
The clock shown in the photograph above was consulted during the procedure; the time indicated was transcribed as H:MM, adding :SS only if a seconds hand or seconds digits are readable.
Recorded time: 1:00:38
